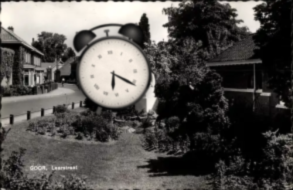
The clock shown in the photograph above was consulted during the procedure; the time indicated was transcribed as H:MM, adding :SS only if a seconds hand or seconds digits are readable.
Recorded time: 6:21
